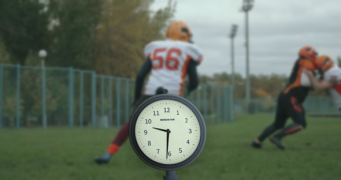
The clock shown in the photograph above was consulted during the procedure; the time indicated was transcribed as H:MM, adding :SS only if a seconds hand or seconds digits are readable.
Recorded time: 9:31
